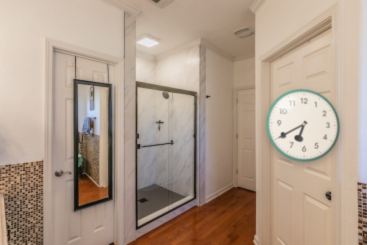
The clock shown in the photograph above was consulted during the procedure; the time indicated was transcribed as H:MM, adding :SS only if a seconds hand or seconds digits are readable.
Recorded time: 6:40
